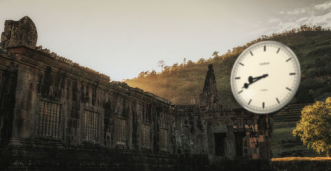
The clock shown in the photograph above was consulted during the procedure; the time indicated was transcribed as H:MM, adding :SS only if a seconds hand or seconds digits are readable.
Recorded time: 8:41
